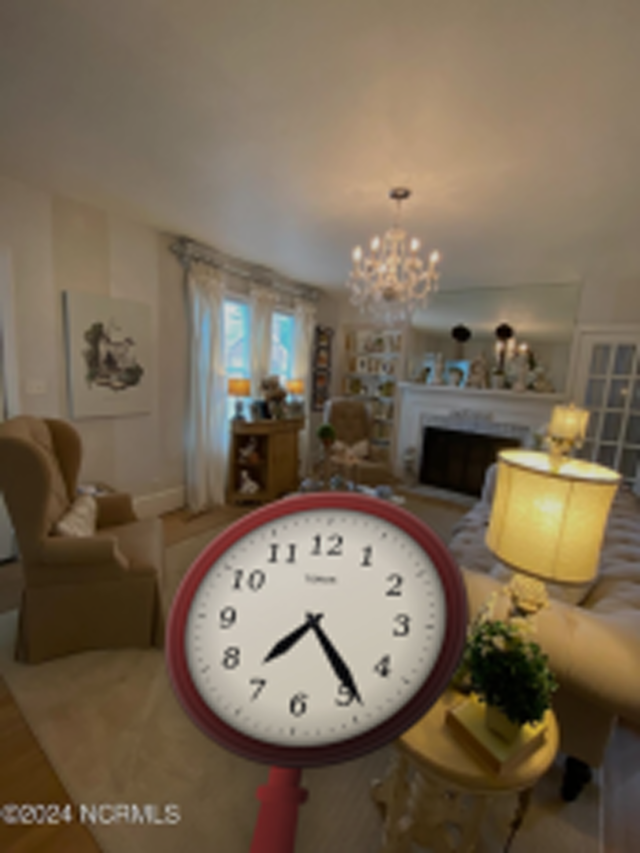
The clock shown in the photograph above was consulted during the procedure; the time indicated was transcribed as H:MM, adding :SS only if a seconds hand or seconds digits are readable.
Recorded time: 7:24
